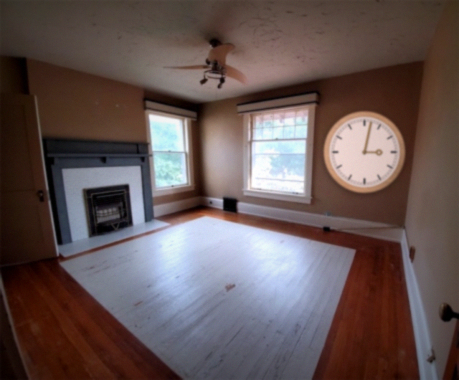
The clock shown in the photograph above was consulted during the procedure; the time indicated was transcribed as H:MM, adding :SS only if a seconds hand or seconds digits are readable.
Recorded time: 3:02
